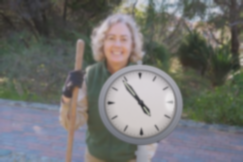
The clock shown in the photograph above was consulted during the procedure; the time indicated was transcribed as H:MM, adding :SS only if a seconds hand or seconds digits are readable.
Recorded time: 4:54
